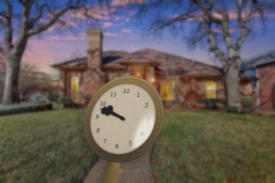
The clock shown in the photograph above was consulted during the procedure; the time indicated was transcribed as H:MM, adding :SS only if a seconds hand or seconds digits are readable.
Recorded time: 9:48
